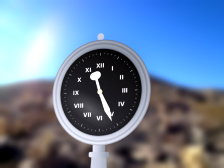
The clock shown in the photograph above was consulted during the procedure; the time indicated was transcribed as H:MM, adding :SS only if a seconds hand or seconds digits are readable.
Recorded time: 11:26
